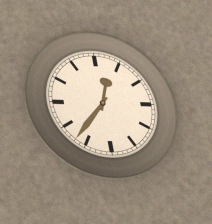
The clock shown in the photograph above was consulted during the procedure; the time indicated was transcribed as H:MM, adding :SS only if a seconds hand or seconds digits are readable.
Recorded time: 12:37
